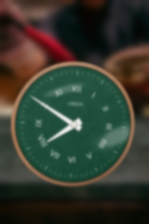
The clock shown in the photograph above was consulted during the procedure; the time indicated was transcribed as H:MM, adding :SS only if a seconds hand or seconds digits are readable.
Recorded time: 7:50
